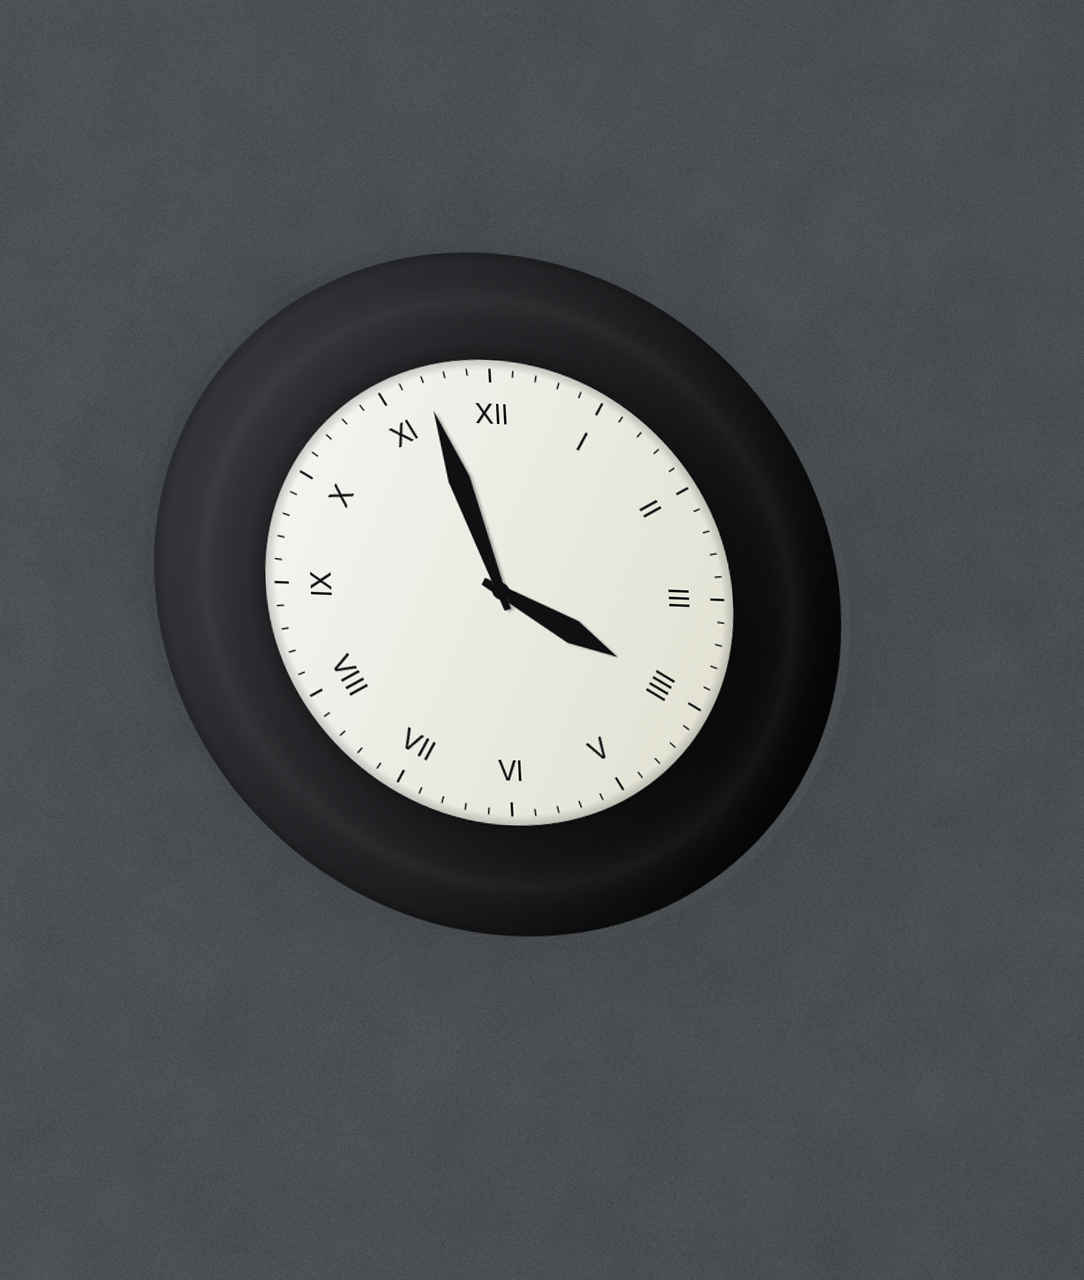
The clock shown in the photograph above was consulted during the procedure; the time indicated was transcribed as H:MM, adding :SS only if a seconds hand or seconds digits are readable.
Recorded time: 3:57
